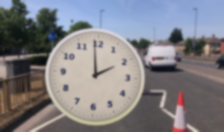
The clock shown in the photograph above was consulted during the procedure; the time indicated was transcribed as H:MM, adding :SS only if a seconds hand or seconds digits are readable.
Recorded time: 1:59
